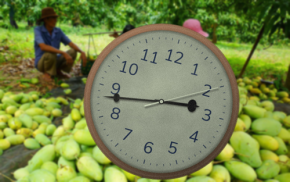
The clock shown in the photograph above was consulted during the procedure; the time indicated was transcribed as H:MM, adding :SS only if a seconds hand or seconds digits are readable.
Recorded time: 2:43:10
